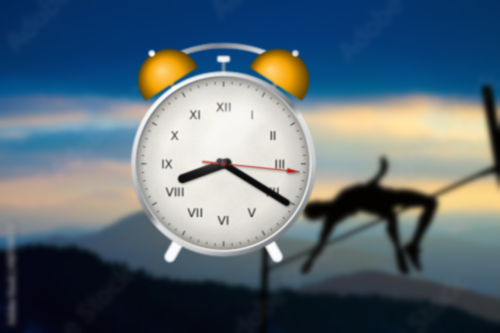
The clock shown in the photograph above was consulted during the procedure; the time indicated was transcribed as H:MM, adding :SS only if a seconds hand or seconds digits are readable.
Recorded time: 8:20:16
